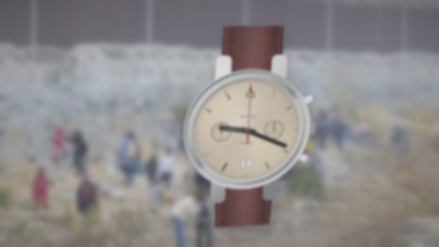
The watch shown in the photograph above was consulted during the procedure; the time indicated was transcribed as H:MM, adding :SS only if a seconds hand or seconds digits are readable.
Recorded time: 9:19
